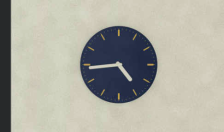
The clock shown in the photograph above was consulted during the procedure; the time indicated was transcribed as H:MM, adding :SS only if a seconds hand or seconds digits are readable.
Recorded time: 4:44
